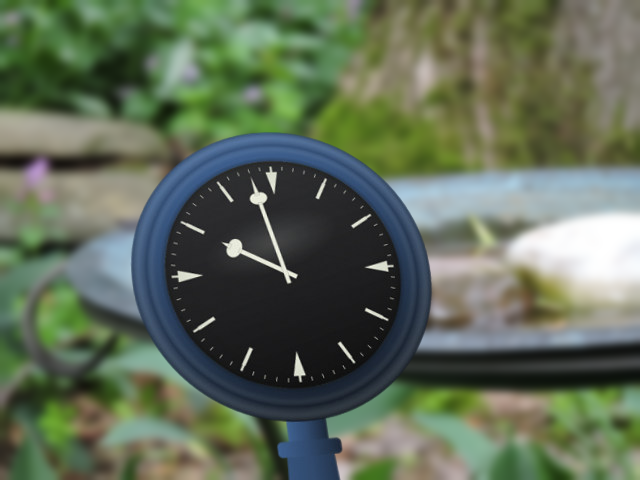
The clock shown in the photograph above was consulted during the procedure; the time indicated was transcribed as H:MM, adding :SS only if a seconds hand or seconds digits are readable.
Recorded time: 9:58
